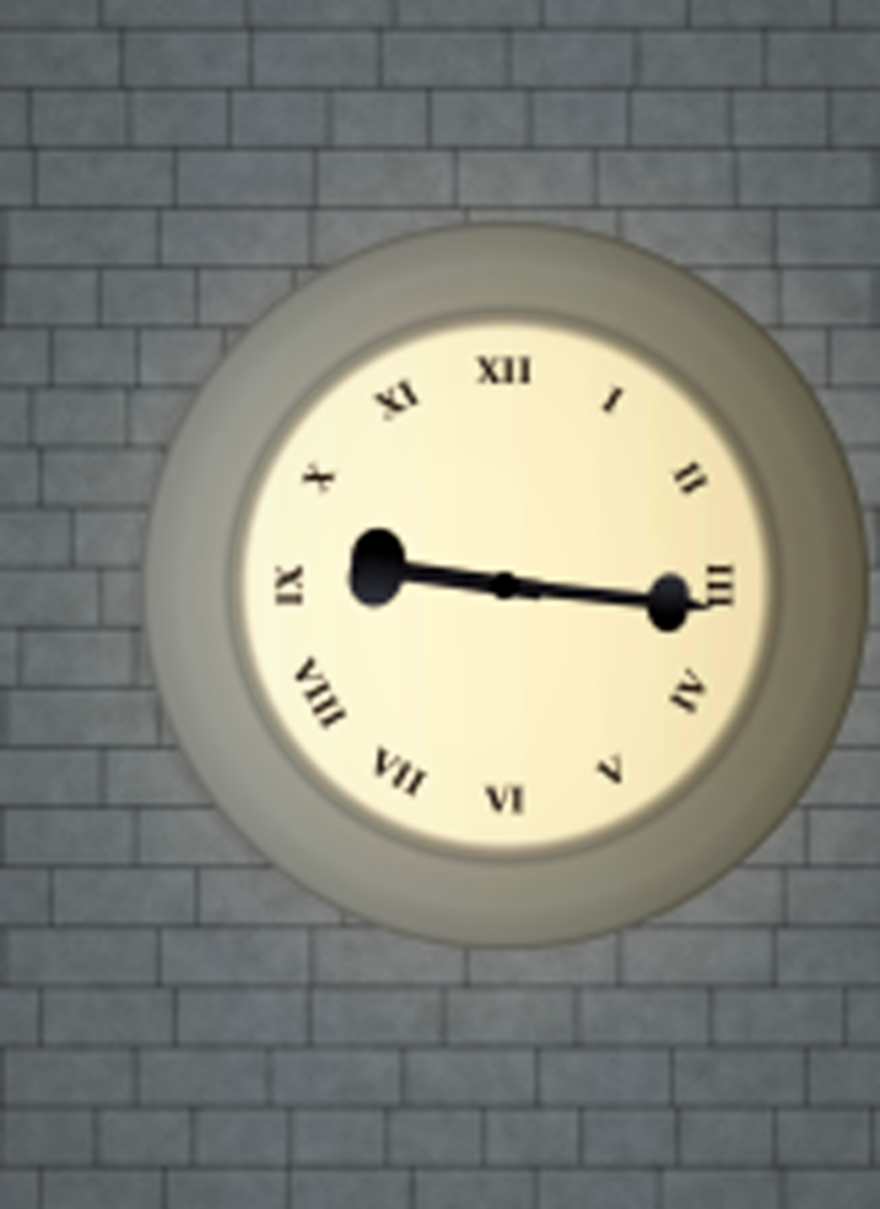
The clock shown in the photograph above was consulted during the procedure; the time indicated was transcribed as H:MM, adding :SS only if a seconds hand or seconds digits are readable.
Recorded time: 9:16
